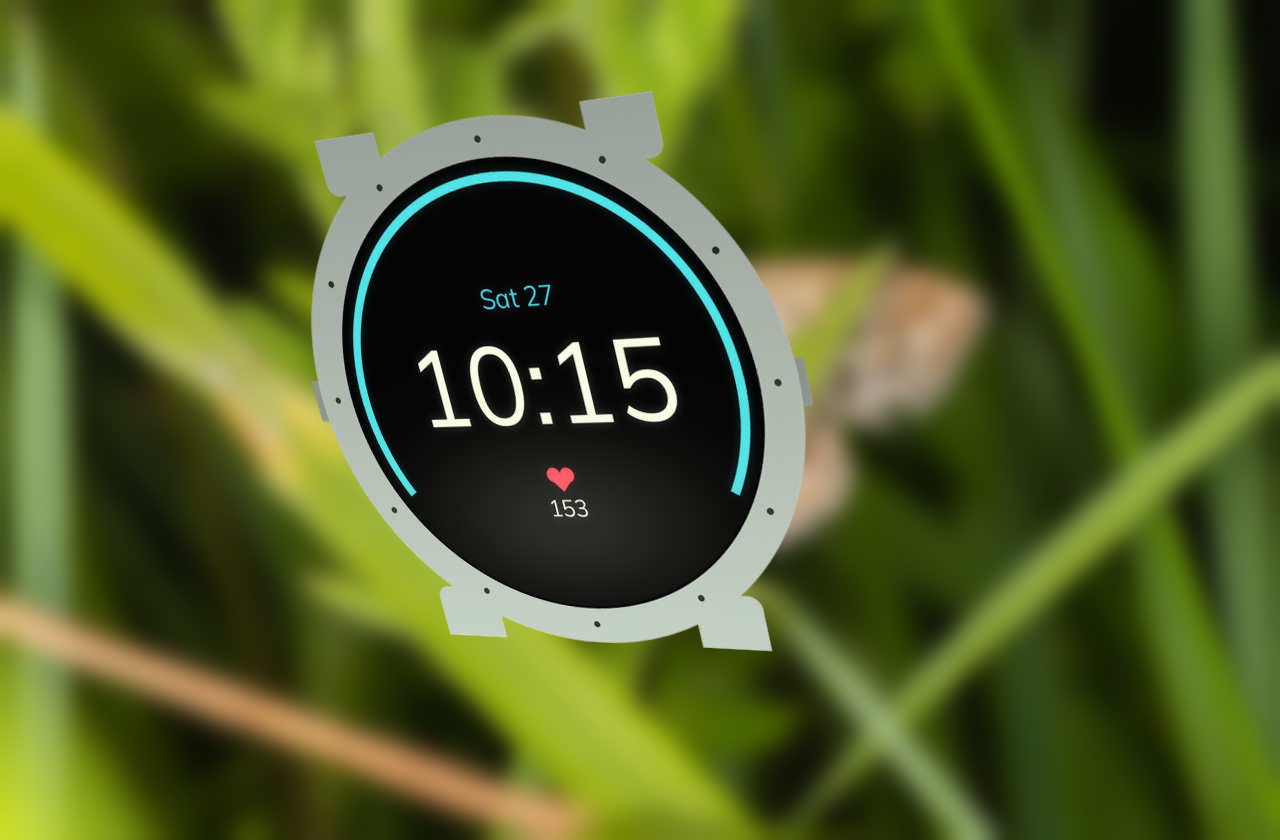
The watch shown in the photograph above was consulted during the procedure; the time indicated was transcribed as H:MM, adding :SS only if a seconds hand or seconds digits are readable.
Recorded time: 10:15
